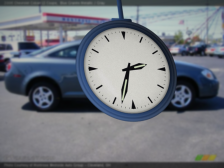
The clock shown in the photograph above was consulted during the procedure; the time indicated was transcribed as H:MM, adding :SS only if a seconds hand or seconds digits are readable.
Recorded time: 2:33
